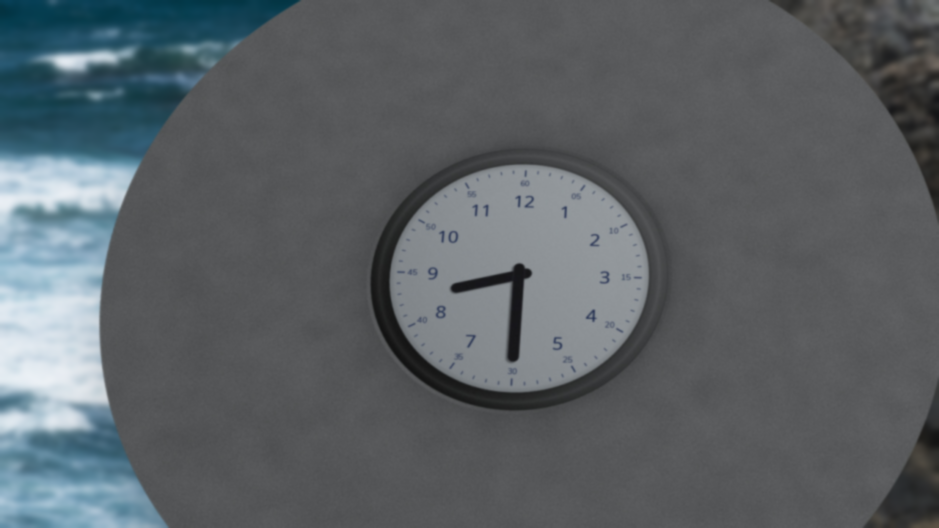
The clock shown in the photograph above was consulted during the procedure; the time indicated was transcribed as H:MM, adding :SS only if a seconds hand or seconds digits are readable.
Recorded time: 8:30
